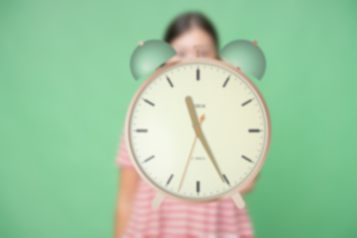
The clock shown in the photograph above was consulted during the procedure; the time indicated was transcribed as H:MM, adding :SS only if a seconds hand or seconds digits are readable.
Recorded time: 11:25:33
